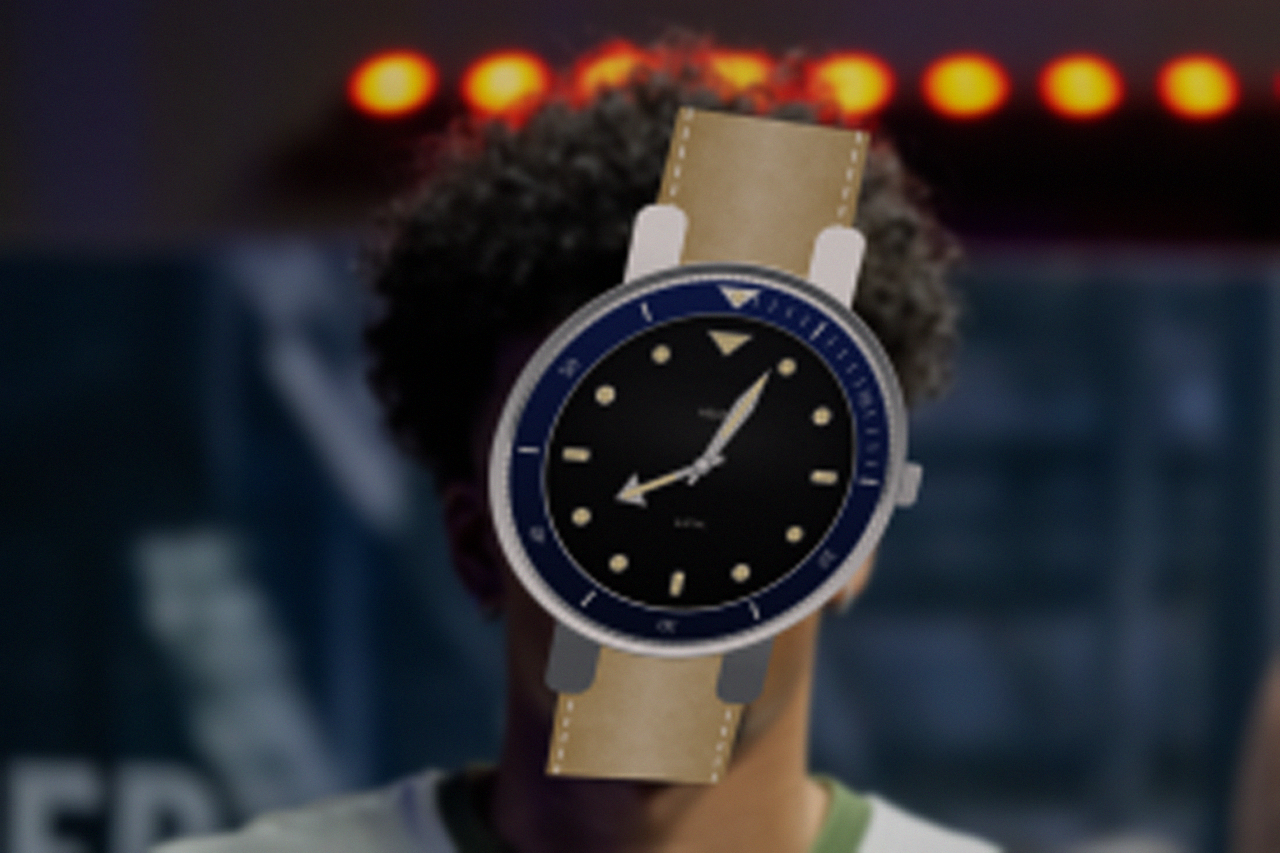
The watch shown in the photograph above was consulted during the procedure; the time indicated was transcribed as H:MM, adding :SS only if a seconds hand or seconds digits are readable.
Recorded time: 8:04
